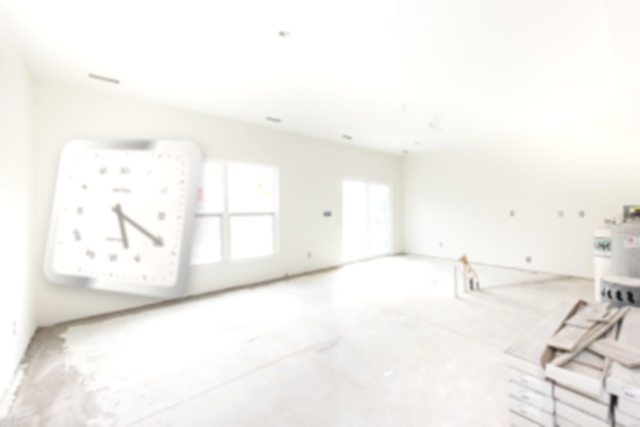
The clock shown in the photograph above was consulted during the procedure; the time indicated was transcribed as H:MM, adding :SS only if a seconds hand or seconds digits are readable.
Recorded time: 5:20
